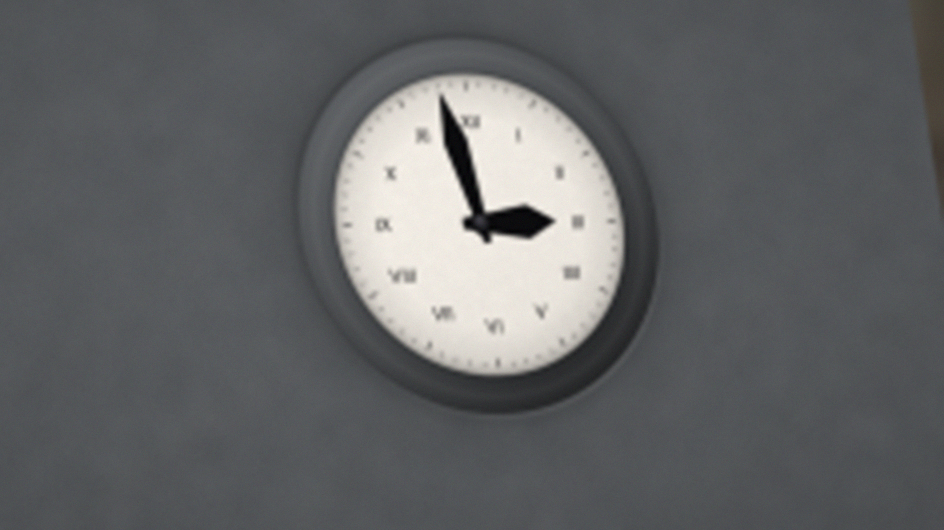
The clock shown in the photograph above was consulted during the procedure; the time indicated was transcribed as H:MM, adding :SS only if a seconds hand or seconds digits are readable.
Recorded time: 2:58
